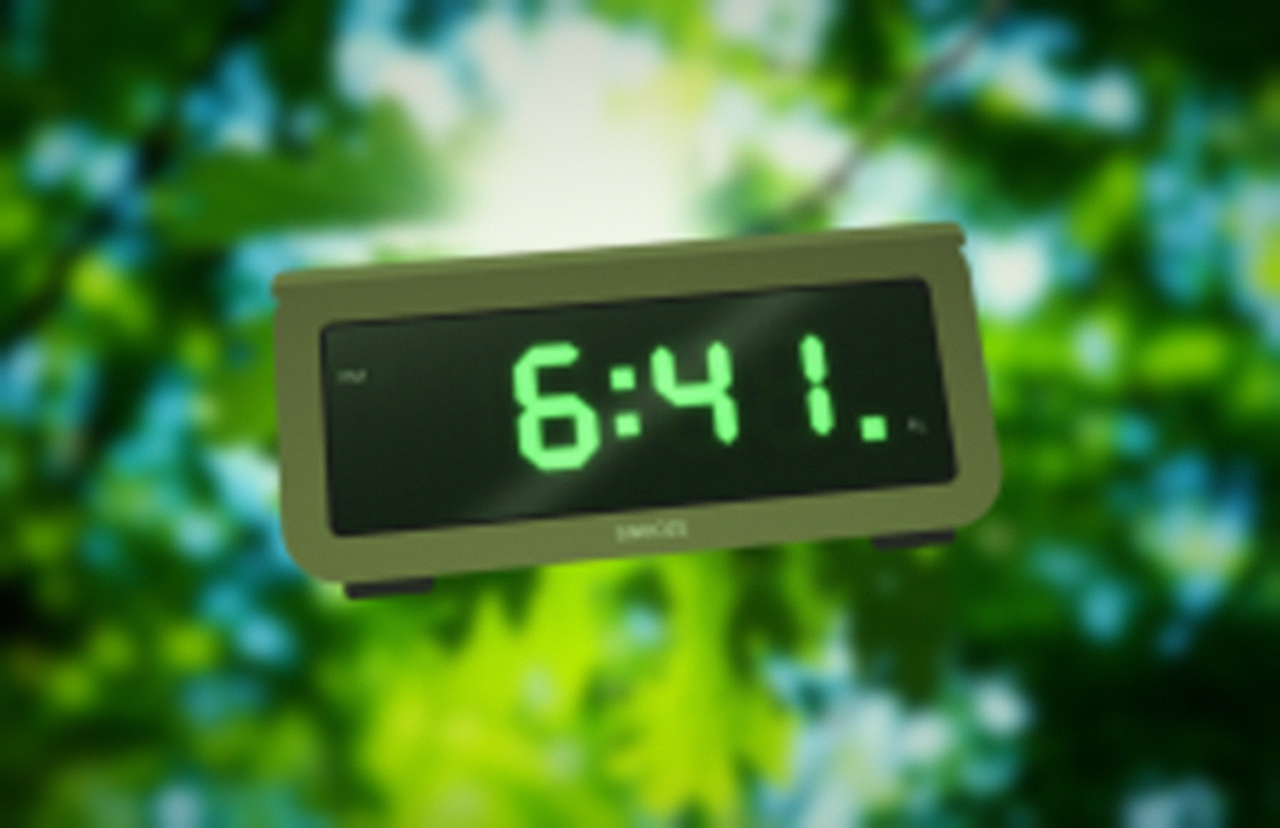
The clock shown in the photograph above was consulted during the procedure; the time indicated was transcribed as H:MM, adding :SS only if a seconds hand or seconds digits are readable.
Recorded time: 6:41
